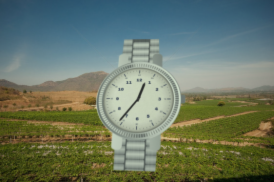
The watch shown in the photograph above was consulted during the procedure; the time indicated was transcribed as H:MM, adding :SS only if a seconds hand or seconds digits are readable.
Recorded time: 12:36
